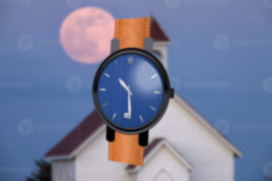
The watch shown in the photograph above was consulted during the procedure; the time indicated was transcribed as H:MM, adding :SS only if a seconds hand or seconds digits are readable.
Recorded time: 10:29
